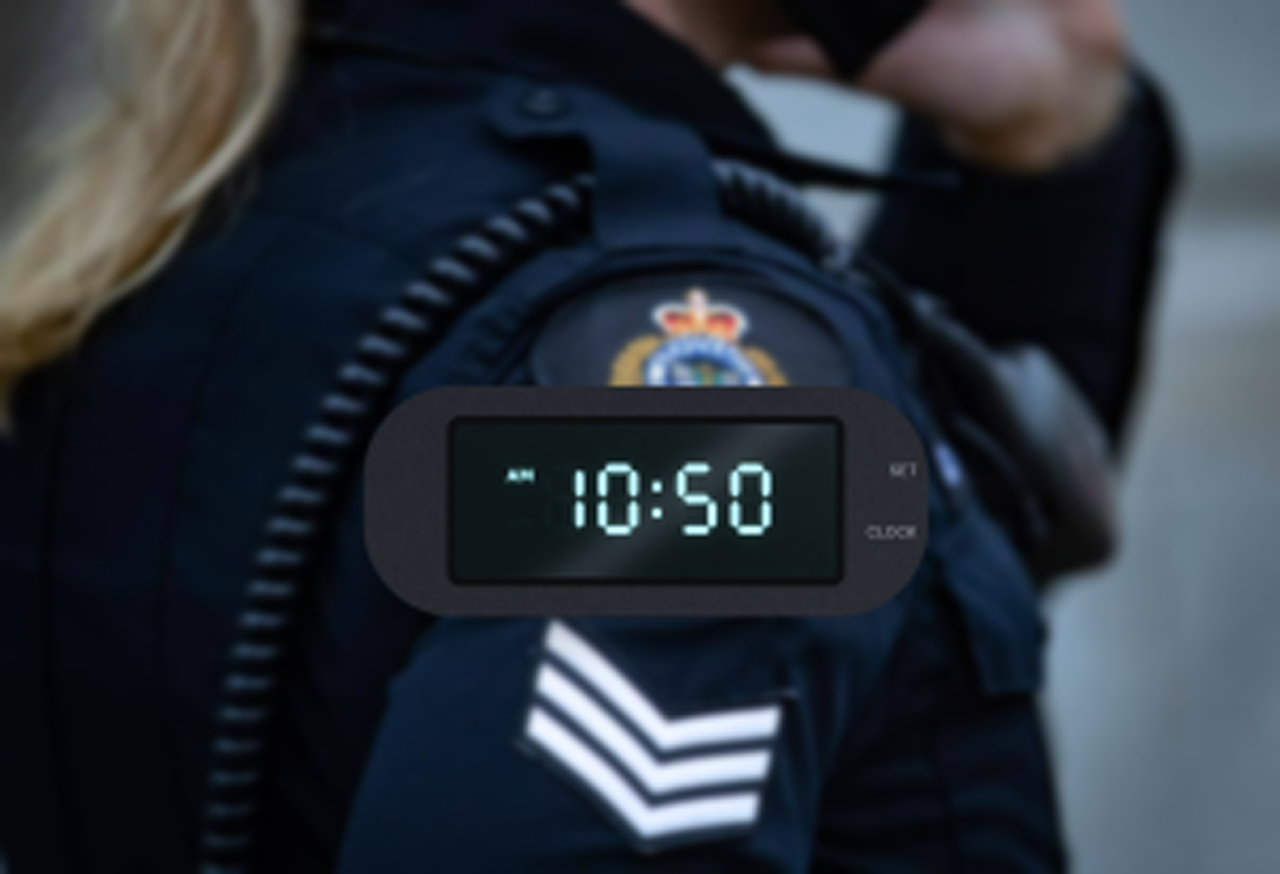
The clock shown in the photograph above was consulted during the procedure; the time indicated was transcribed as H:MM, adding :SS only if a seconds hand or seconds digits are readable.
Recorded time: 10:50
